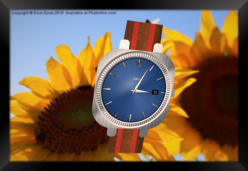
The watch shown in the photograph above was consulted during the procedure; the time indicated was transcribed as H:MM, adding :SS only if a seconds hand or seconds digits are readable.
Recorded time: 3:04
